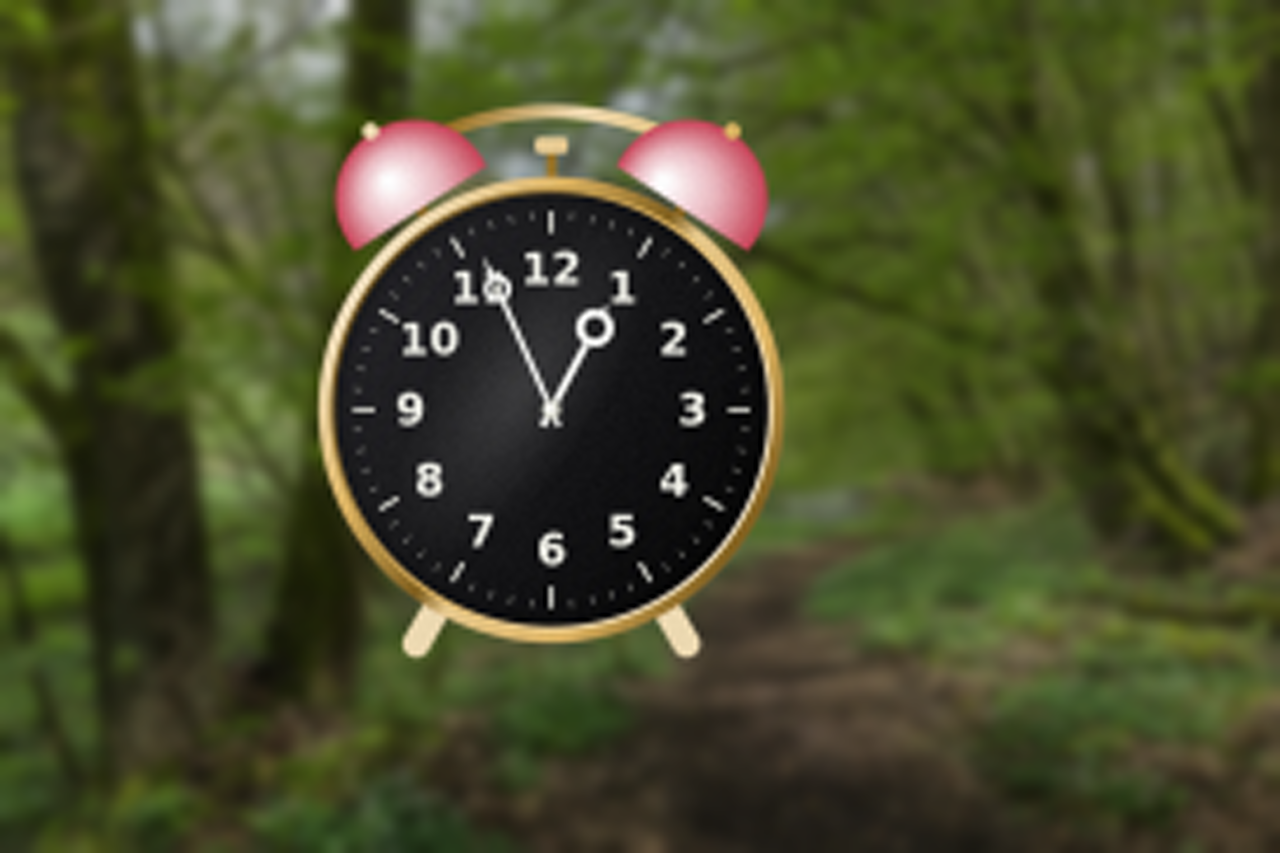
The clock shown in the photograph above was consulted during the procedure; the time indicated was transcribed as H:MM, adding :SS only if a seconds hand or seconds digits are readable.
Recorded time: 12:56
